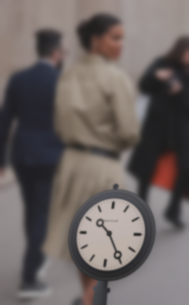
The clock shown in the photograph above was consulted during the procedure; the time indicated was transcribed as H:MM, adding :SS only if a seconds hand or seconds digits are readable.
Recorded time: 10:25
